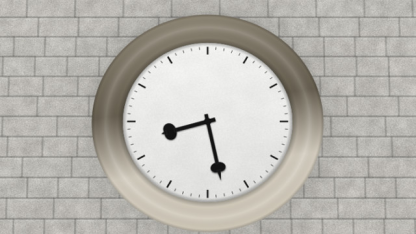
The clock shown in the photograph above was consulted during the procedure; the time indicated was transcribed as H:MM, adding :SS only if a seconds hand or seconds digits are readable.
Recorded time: 8:28
